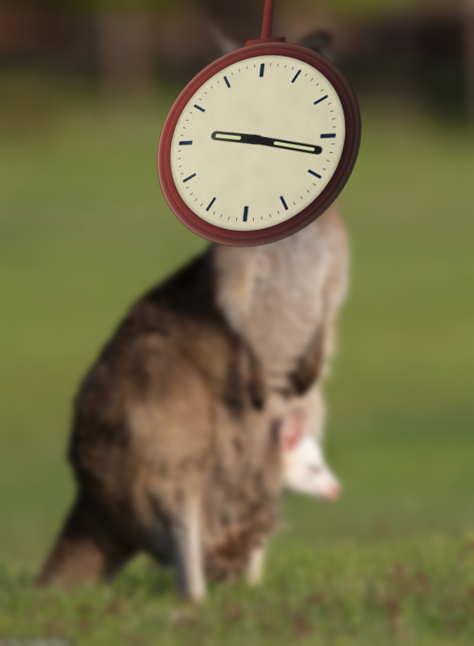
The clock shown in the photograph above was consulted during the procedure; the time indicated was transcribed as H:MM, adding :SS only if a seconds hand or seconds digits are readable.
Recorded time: 9:17
